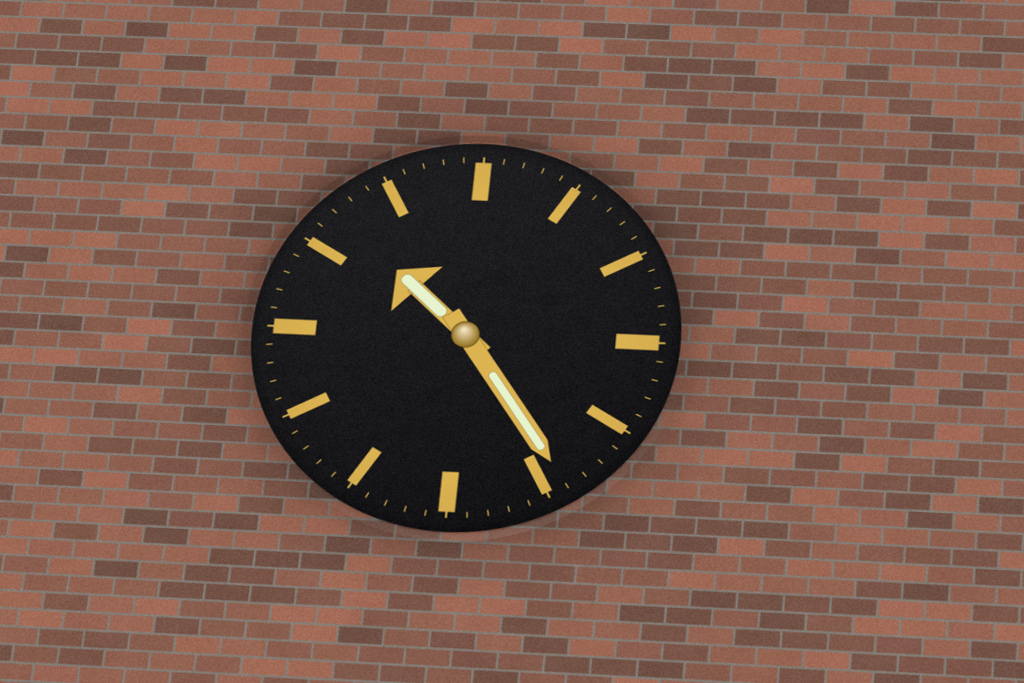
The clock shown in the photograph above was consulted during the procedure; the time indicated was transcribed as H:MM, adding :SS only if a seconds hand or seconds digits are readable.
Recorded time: 10:24
